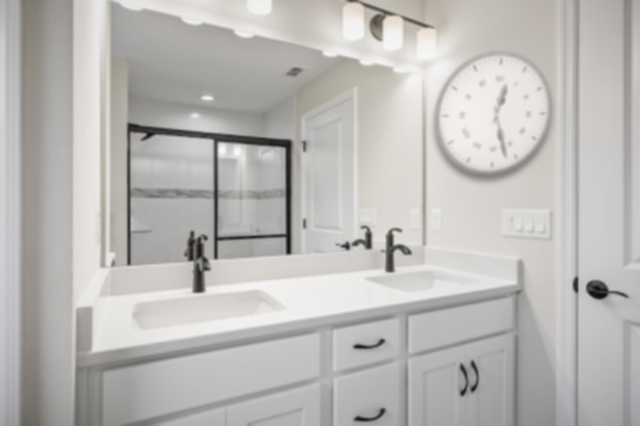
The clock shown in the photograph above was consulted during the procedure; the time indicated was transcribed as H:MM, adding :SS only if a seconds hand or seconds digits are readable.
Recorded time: 12:27
